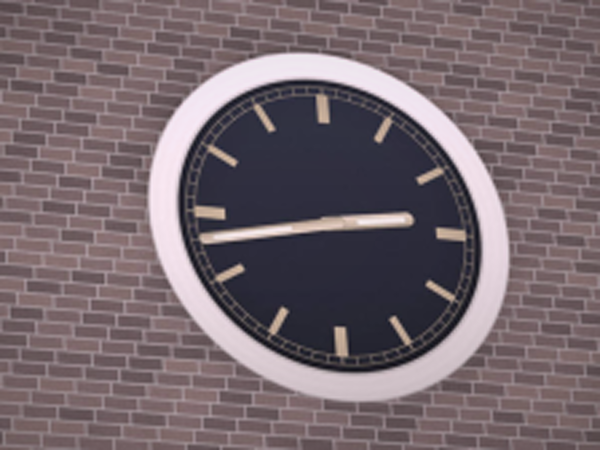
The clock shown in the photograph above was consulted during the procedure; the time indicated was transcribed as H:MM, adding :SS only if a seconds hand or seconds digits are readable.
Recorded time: 2:43
